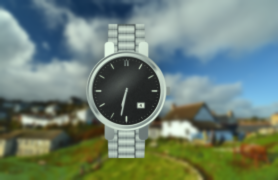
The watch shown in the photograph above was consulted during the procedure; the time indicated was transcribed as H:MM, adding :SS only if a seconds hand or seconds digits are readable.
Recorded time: 6:32
